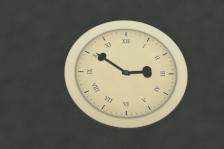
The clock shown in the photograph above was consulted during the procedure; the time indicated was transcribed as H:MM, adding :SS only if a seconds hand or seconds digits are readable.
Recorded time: 2:51
